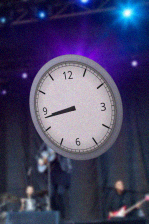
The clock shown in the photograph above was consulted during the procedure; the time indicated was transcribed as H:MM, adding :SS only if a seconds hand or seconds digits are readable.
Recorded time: 8:43
